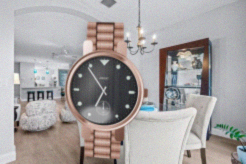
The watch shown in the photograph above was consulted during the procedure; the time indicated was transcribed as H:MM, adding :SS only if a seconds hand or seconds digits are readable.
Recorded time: 6:54
